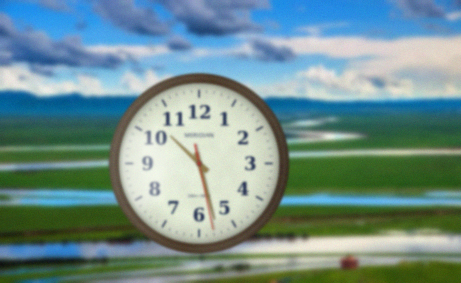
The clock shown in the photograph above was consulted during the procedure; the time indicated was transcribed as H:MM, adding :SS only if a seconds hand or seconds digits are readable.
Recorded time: 10:27:28
